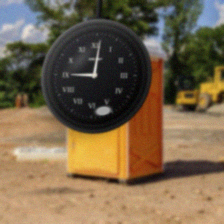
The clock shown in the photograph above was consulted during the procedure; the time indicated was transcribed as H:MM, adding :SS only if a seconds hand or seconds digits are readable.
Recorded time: 9:01
